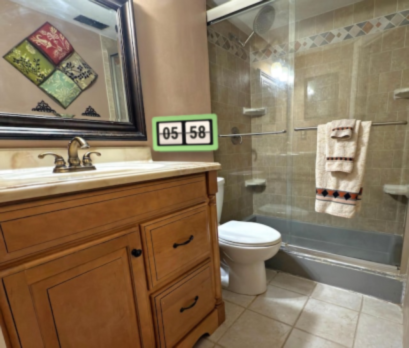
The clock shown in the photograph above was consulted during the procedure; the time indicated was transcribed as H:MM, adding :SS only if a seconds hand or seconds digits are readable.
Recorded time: 5:58
